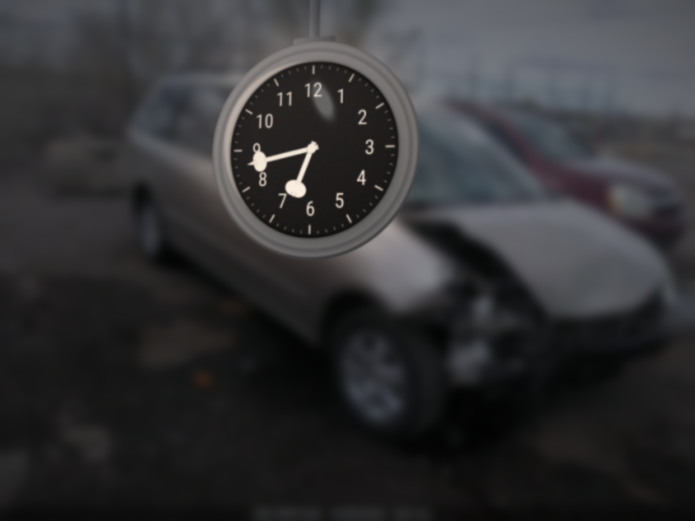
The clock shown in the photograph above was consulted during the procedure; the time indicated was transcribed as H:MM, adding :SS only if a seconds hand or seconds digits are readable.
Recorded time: 6:43
